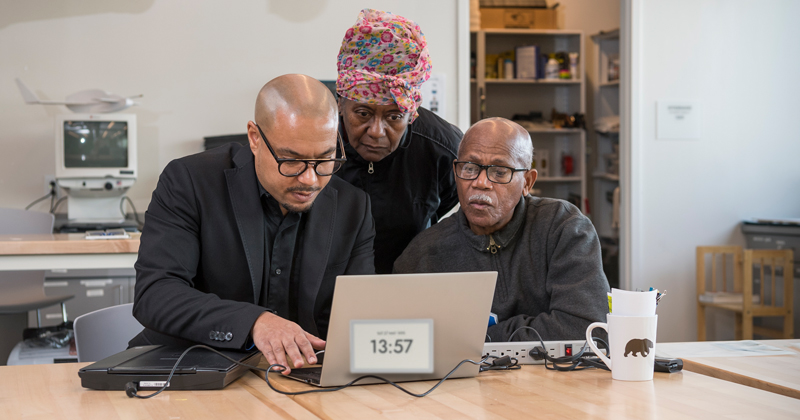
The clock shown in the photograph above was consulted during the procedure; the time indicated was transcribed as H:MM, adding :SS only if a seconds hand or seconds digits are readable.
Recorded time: 13:57
